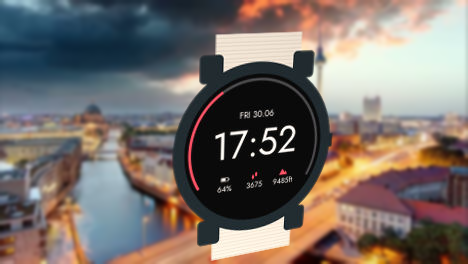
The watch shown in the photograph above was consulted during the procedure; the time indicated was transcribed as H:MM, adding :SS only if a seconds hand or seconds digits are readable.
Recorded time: 17:52
